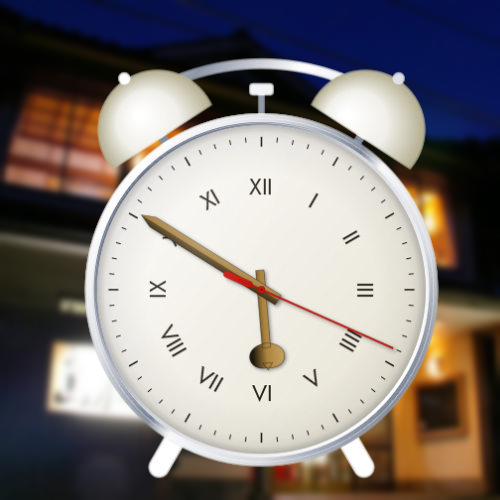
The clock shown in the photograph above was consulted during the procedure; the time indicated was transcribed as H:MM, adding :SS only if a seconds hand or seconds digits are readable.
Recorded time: 5:50:19
